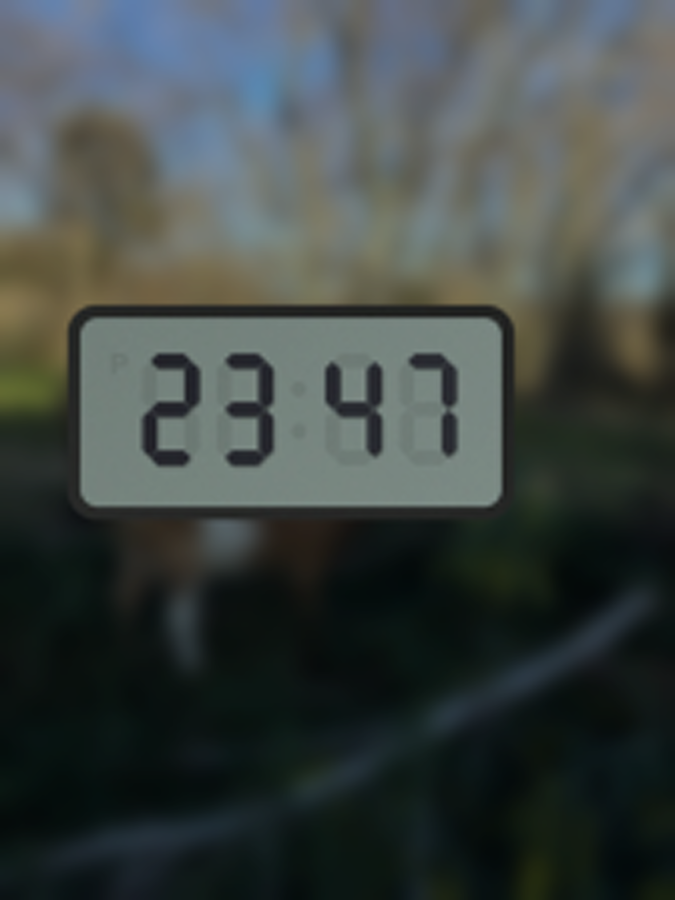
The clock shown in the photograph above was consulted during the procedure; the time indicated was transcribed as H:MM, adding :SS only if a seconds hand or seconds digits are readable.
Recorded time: 23:47
